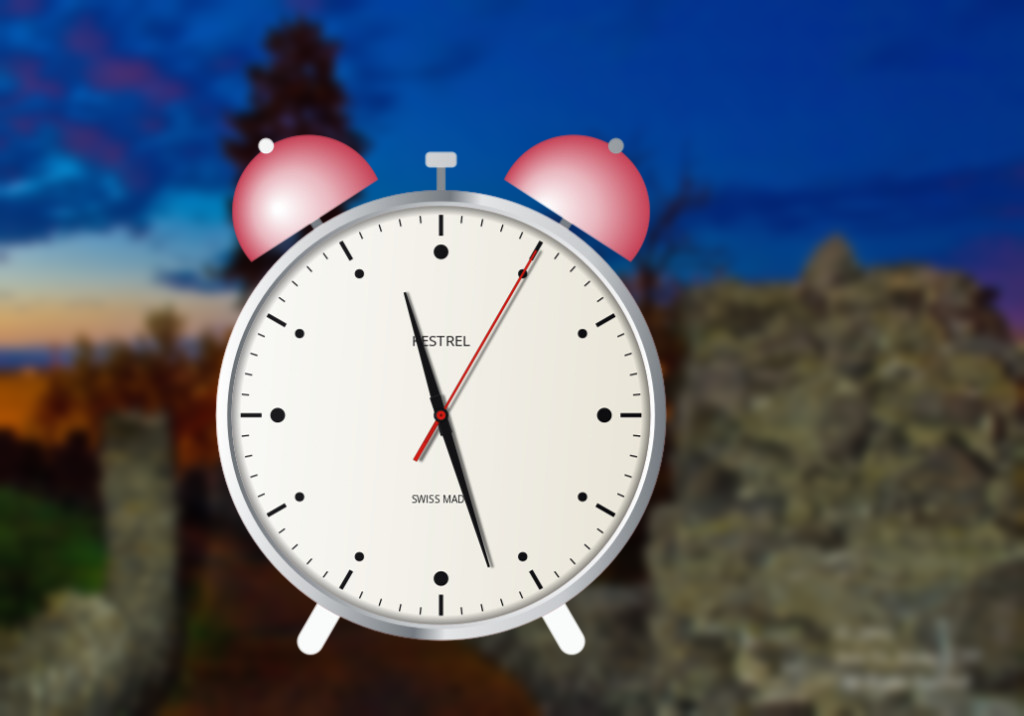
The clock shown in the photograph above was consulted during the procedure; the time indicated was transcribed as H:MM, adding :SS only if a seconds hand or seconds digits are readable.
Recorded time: 11:27:05
